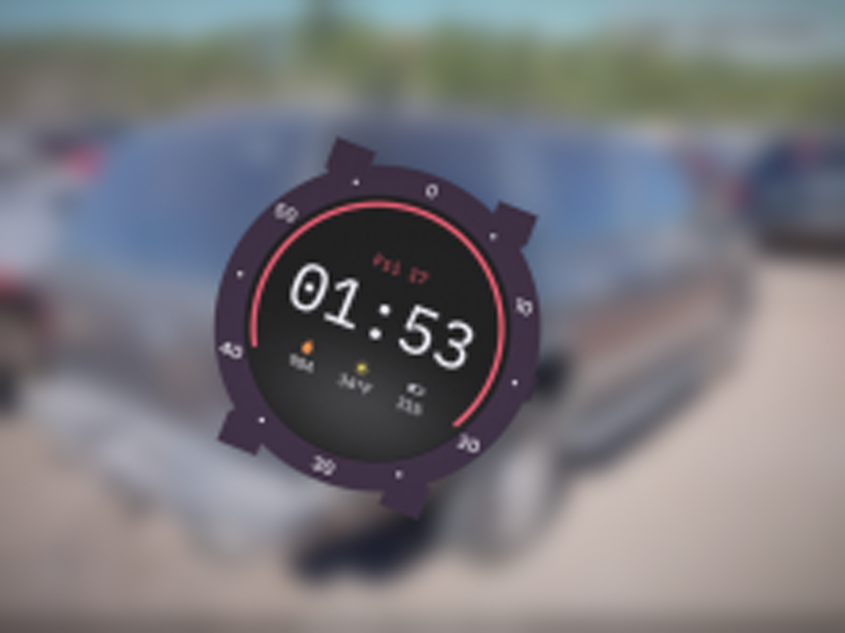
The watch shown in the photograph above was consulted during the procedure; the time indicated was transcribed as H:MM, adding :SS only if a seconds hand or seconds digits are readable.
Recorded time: 1:53
